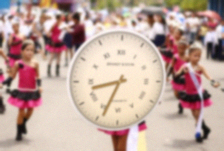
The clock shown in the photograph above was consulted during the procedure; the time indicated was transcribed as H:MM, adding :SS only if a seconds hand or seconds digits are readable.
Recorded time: 8:34
